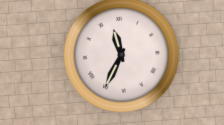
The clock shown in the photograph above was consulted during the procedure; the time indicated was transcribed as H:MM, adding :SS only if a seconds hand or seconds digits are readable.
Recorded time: 11:35
